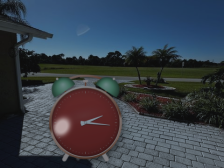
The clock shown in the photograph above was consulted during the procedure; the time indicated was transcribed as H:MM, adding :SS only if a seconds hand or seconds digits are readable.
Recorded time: 2:16
